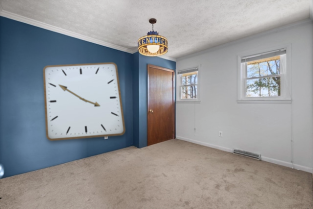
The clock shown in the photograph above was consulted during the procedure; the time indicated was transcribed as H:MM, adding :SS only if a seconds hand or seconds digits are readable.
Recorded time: 3:51
